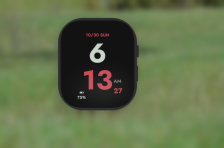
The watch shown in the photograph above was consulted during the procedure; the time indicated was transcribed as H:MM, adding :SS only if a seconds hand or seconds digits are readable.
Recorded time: 6:13:27
